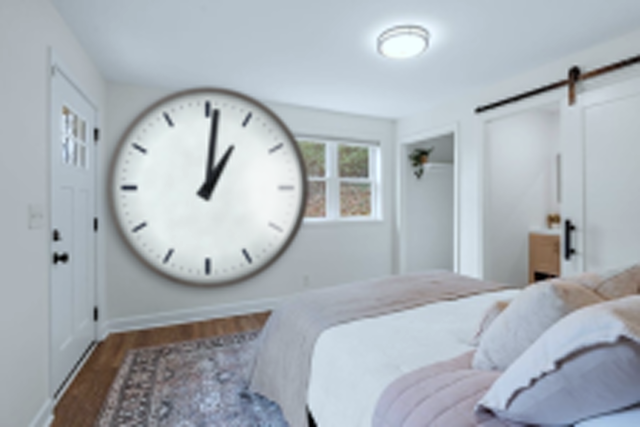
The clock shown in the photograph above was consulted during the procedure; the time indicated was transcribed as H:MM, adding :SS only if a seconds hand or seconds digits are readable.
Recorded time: 1:01
